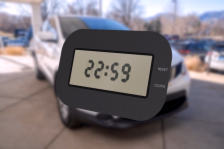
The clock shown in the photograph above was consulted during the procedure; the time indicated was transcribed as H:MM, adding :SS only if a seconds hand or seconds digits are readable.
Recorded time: 22:59
